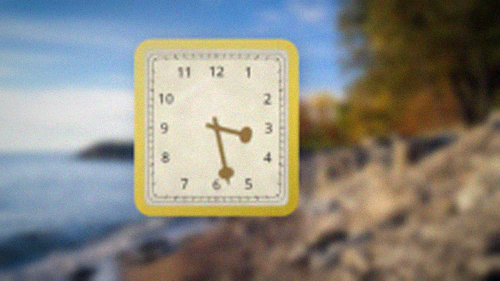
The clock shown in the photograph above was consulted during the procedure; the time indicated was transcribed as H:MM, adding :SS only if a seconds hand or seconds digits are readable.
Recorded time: 3:28
